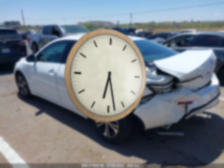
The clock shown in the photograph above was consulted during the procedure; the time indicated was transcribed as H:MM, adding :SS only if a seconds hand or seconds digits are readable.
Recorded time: 6:28
